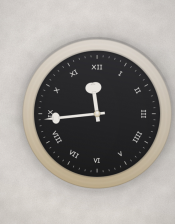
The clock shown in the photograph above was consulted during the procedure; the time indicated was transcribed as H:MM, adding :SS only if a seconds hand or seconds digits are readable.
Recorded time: 11:44
